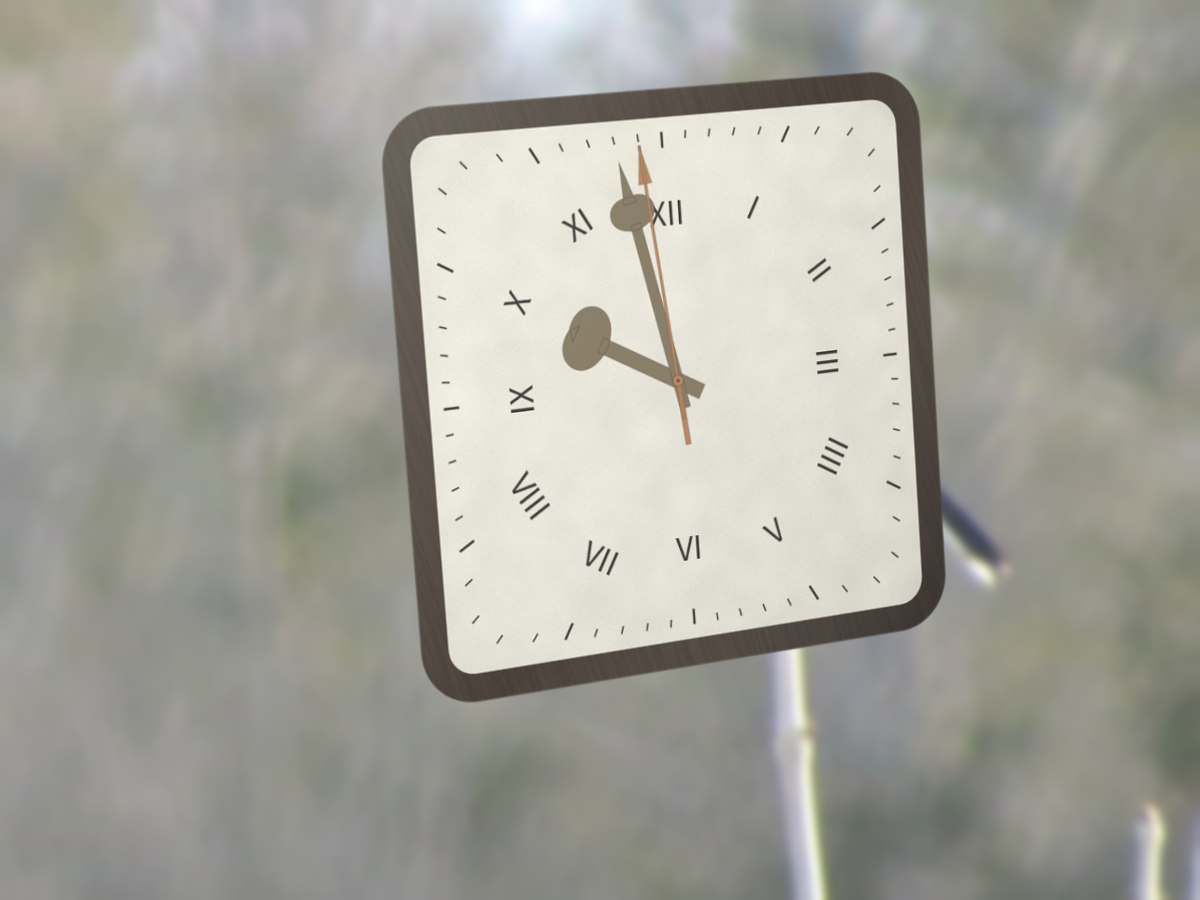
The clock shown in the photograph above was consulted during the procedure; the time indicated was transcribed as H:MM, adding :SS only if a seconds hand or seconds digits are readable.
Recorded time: 9:57:59
